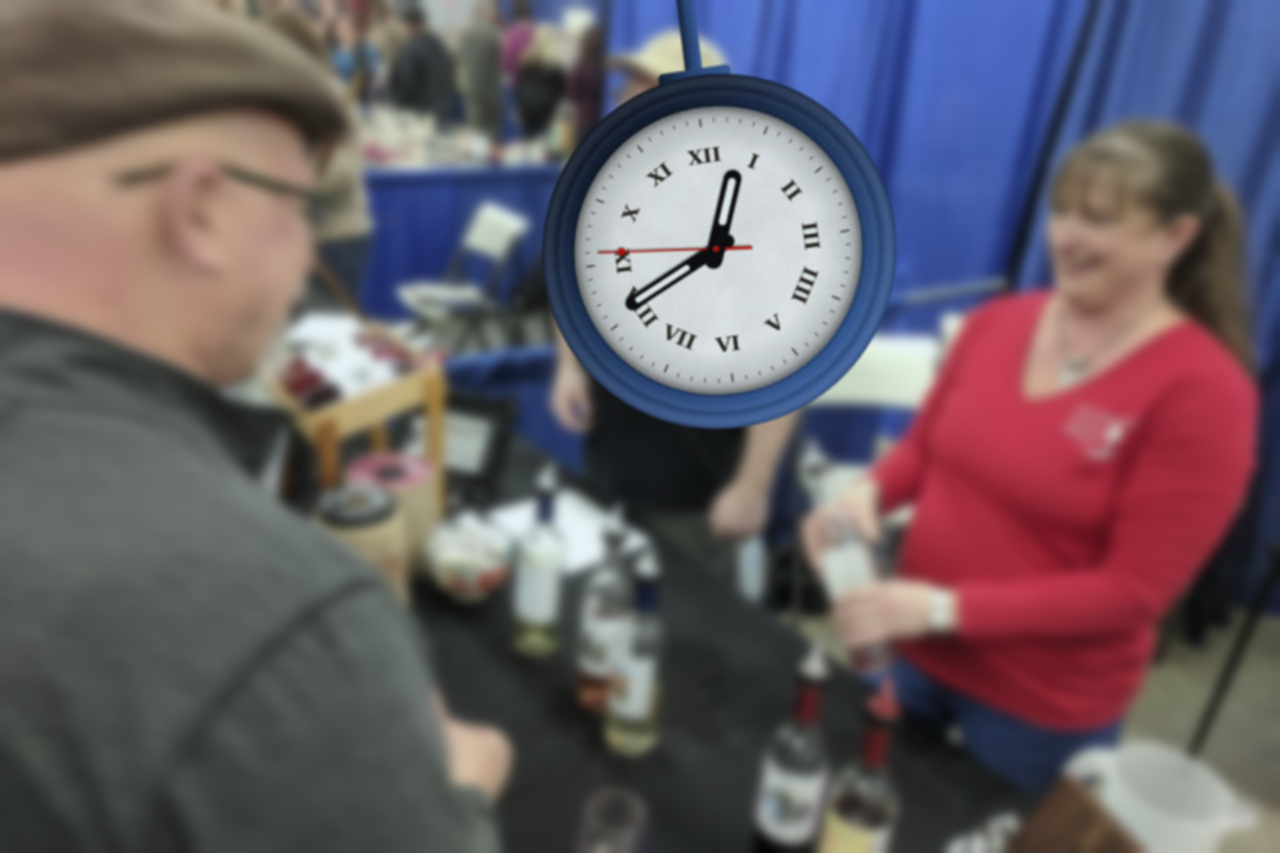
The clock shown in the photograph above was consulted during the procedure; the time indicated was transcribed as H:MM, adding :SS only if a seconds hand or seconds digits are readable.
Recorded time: 12:40:46
